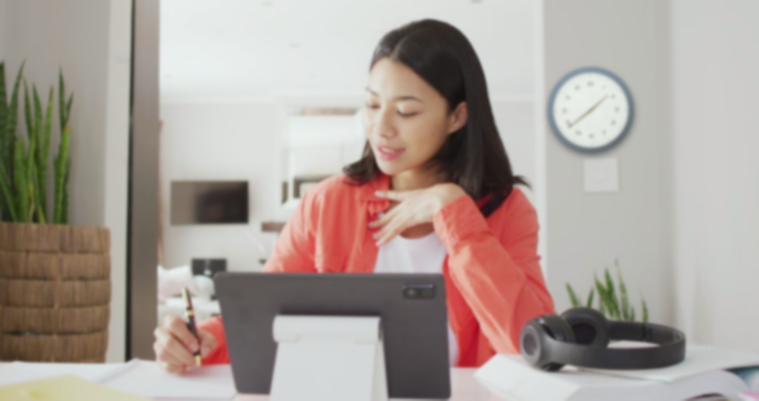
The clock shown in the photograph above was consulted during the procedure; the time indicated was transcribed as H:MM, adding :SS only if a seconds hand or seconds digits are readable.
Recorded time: 1:39
